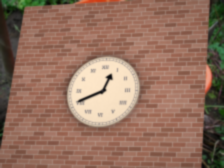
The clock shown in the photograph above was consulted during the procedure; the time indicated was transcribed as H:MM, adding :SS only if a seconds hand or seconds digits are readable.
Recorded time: 12:41
